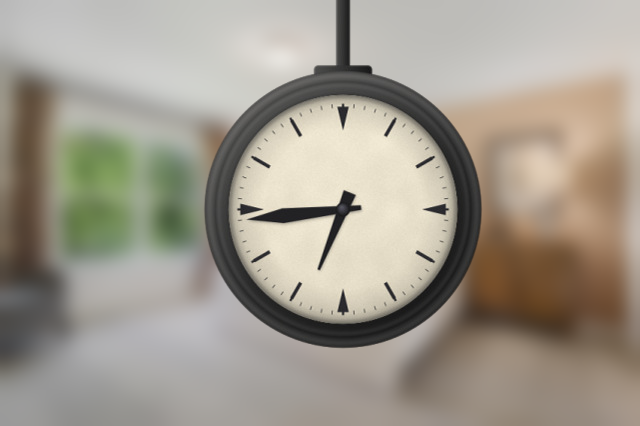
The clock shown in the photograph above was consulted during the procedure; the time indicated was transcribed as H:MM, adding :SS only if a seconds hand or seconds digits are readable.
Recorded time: 6:44
